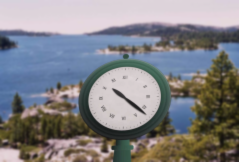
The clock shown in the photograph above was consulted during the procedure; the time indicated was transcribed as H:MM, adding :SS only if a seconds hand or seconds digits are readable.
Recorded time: 10:22
